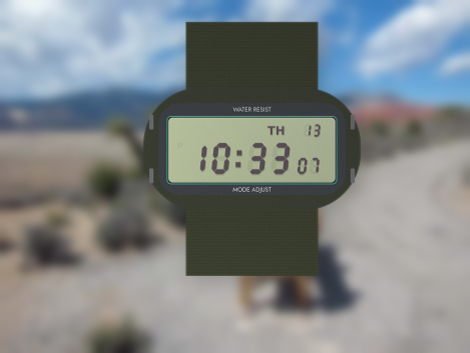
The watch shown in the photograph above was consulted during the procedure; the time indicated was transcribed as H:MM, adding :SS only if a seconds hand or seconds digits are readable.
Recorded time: 10:33:07
